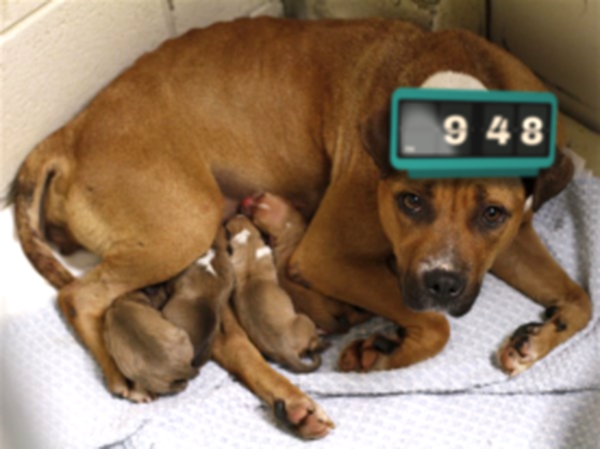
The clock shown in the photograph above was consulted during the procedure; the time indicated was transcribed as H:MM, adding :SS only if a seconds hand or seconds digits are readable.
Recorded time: 9:48
